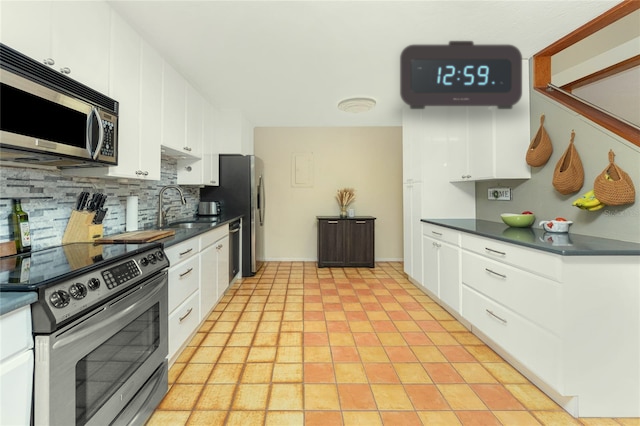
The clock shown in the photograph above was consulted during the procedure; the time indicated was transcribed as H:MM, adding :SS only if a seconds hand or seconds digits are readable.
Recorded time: 12:59
